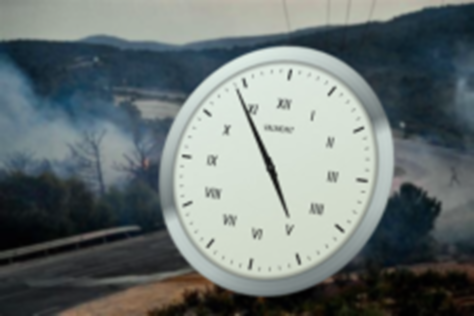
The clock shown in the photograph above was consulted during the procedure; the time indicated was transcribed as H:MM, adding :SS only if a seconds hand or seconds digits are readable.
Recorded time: 4:54
